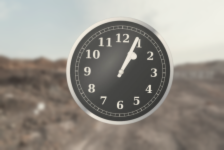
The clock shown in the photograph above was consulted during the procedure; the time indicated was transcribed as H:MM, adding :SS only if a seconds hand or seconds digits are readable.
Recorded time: 1:04
